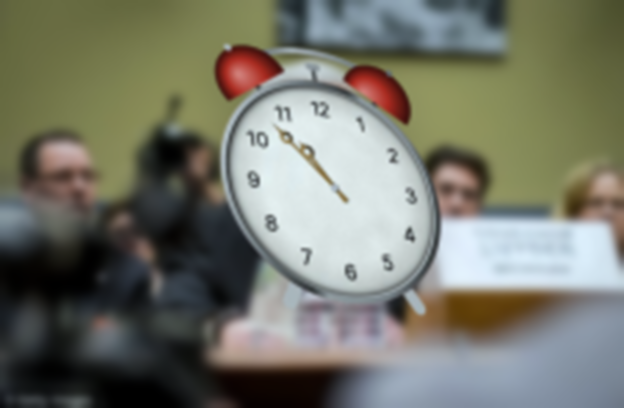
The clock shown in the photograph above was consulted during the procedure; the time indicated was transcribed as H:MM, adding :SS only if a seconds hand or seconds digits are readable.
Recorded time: 10:53
